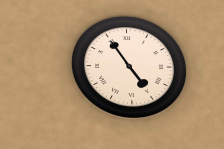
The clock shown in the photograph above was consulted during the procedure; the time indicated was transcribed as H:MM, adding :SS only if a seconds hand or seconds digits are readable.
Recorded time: 4:55
